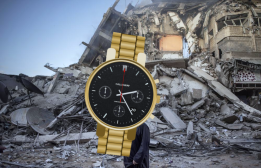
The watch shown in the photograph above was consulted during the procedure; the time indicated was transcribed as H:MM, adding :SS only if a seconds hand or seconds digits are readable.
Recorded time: 2:24
